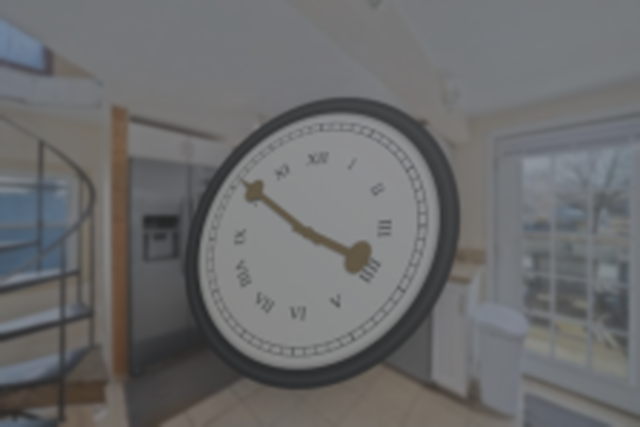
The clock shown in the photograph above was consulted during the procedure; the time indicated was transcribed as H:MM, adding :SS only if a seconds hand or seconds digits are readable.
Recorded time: 3:51
